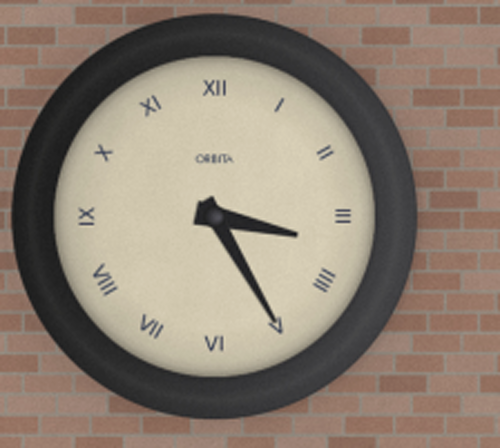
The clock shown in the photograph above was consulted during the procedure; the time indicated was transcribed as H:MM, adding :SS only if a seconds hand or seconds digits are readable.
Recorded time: 3:25
